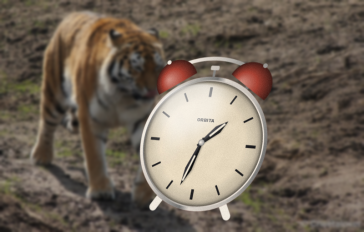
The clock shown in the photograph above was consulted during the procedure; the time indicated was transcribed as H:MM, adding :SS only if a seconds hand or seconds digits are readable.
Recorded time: 1:33
